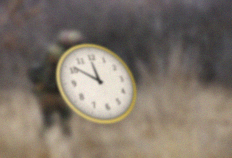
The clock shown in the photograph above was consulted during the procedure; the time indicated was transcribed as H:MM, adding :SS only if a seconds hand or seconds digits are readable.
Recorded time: 11:51
